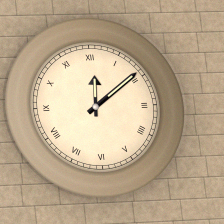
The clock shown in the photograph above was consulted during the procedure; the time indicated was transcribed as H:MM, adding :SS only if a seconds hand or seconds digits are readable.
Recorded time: 12:09
